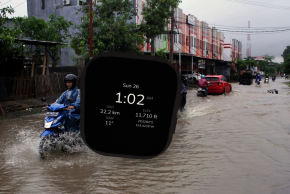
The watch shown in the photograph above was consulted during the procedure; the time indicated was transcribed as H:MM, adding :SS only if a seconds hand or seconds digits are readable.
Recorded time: 1:02
